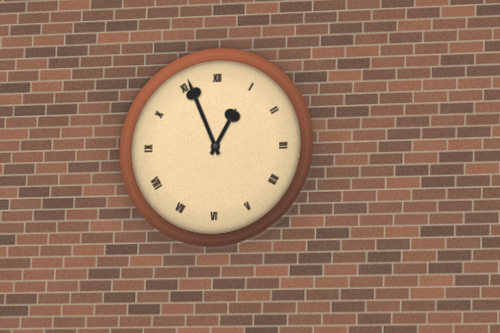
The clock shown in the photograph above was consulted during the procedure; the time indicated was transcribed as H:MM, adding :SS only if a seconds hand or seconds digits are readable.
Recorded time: 12:56
